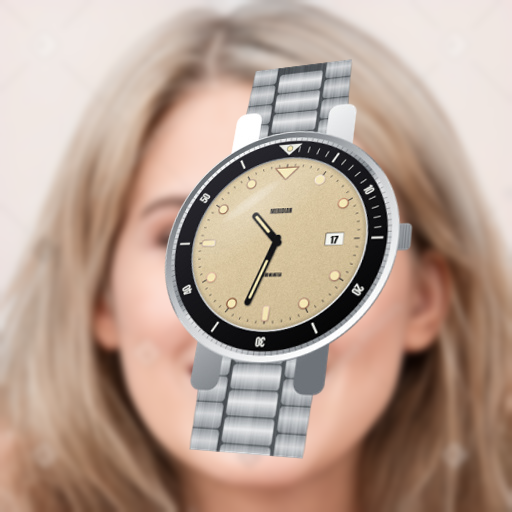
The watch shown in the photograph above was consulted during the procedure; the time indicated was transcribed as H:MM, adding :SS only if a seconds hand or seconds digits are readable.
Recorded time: 10:33
